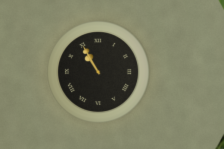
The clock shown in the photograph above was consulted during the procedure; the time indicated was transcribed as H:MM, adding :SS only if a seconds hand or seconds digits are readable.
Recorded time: 10:55
